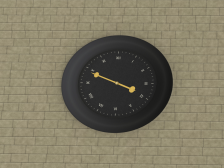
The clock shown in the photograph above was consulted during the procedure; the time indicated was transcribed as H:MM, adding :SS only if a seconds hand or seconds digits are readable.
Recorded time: 3:49
